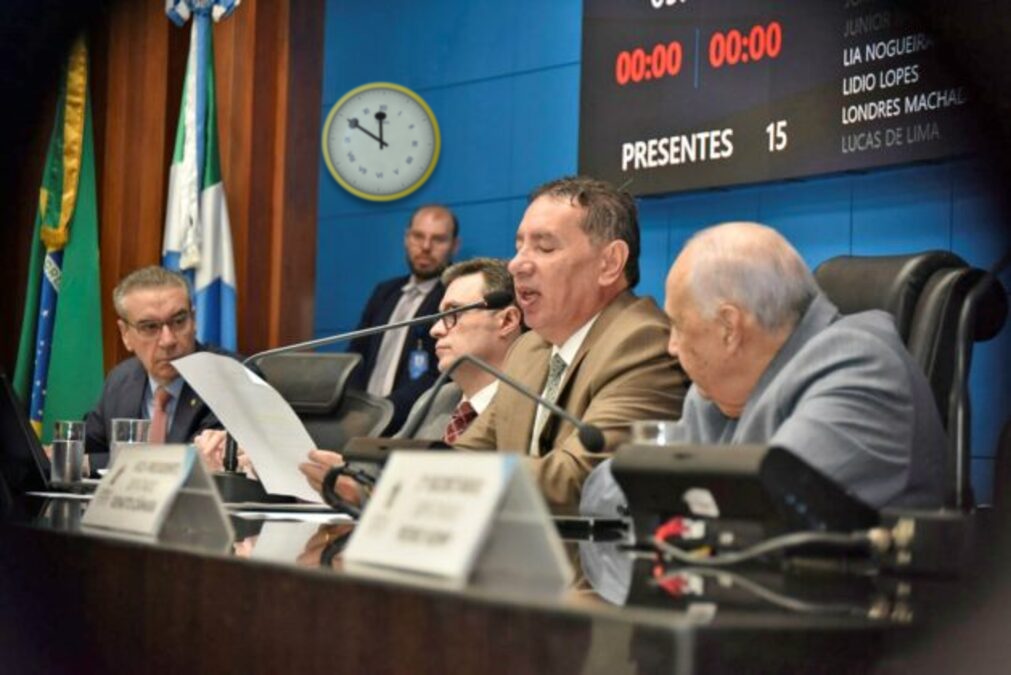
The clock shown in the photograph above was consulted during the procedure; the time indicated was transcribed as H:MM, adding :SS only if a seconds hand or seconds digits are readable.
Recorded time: 11:50
